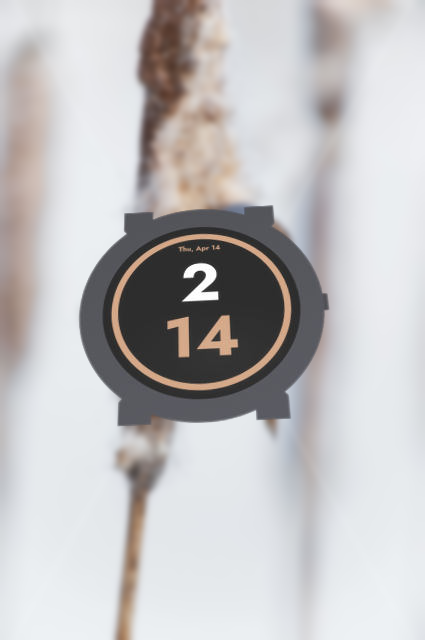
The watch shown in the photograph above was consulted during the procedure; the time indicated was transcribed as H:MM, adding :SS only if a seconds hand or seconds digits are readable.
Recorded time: 2:14
